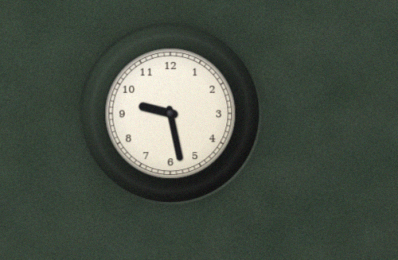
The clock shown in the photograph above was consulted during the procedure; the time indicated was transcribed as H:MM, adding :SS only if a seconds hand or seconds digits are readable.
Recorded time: 9:28
